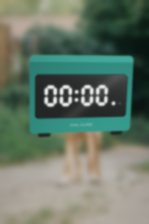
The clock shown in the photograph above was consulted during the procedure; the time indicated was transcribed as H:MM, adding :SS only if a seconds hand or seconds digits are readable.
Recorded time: 0:00
